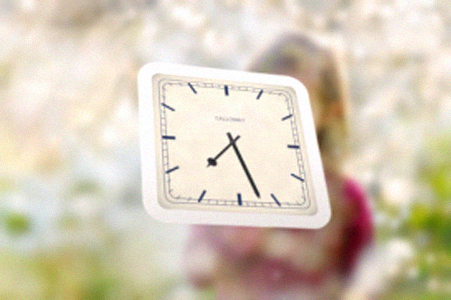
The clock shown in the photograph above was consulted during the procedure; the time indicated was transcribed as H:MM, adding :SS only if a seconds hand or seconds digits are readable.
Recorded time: 7:27
